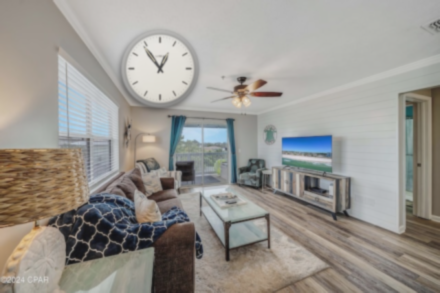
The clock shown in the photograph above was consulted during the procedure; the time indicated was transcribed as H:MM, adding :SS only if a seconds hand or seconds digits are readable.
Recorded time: 12:54
